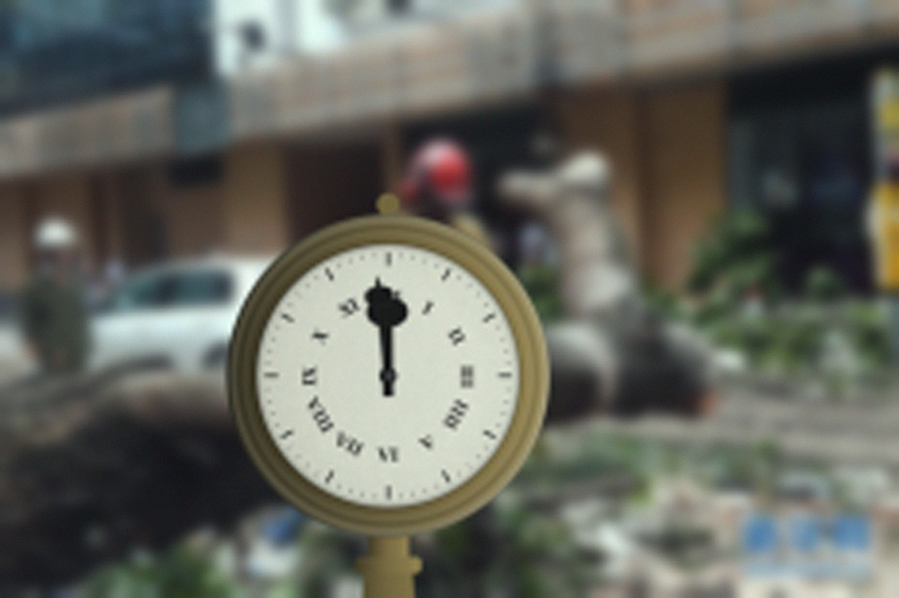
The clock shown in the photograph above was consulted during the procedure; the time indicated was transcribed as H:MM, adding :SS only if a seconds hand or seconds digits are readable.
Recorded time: 11:59
